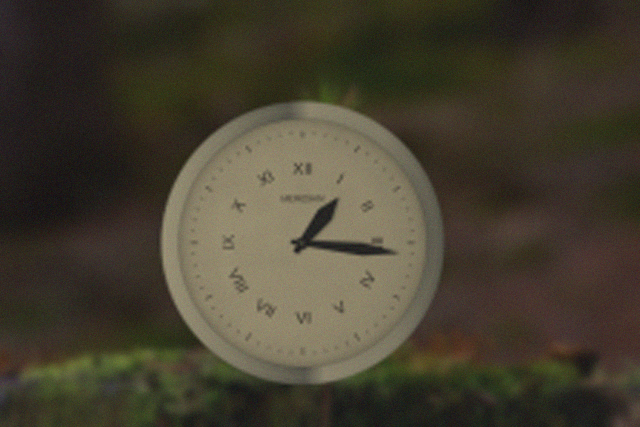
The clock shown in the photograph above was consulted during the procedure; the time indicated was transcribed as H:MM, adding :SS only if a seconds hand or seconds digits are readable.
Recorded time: 1:16
